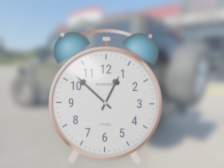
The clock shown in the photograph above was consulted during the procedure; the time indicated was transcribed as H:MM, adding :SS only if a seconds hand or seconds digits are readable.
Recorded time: 12:52
